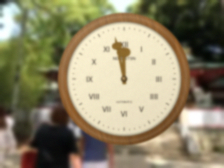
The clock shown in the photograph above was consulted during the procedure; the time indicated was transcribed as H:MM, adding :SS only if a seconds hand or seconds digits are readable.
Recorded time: 11:58
